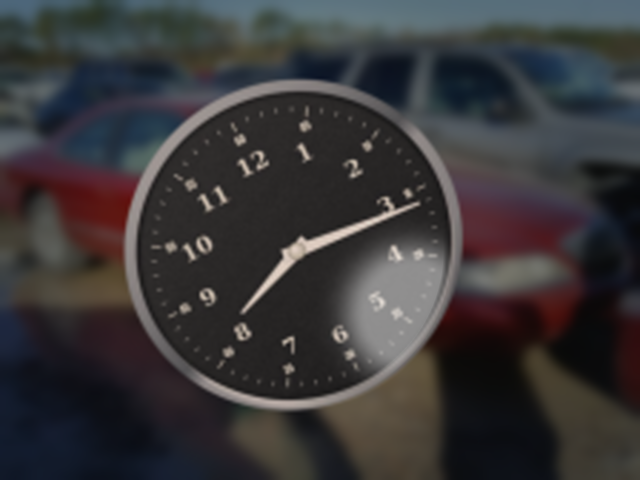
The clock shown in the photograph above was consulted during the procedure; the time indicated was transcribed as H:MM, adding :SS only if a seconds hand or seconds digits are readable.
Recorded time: 8:16
